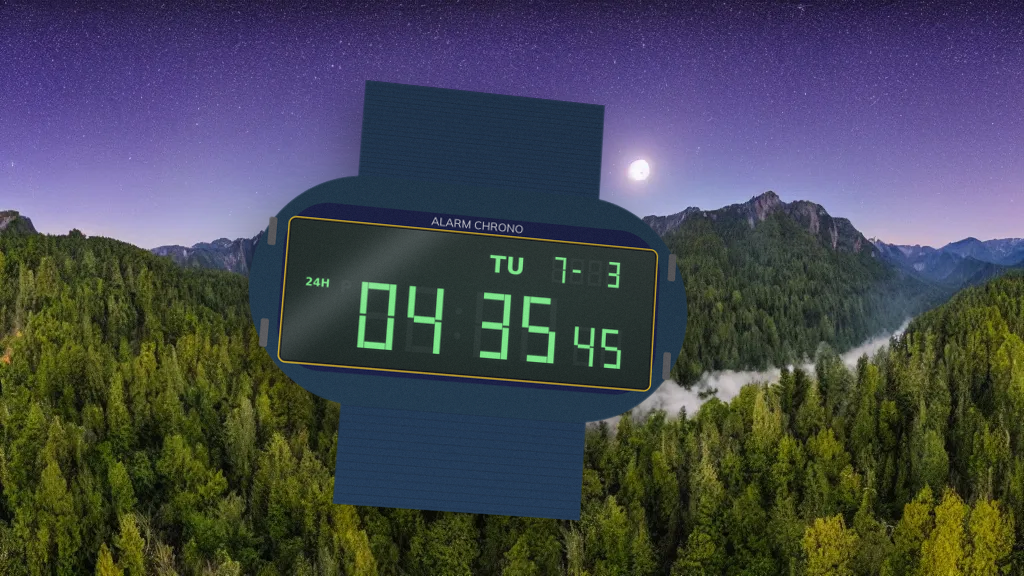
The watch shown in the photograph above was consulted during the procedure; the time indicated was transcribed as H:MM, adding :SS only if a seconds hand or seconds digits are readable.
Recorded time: 4:35:45
